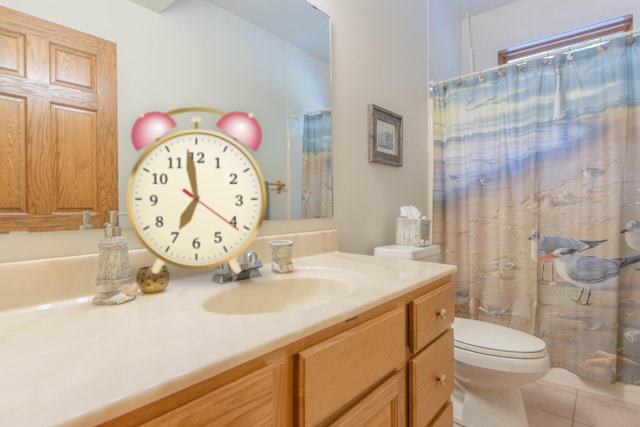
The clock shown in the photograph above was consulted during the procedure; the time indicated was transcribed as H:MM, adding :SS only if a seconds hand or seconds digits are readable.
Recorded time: 6:58:21
